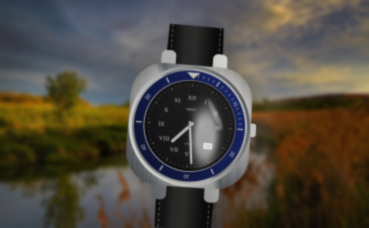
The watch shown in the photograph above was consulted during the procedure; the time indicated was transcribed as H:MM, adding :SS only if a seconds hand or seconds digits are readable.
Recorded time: 7:29
